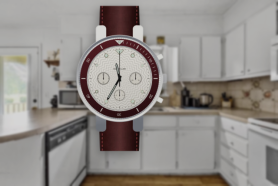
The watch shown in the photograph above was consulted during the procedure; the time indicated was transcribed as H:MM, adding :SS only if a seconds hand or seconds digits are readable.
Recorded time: 11:35
